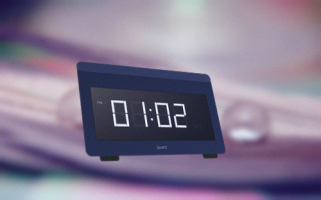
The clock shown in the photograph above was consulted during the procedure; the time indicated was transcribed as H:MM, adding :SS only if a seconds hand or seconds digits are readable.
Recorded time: 1:02
